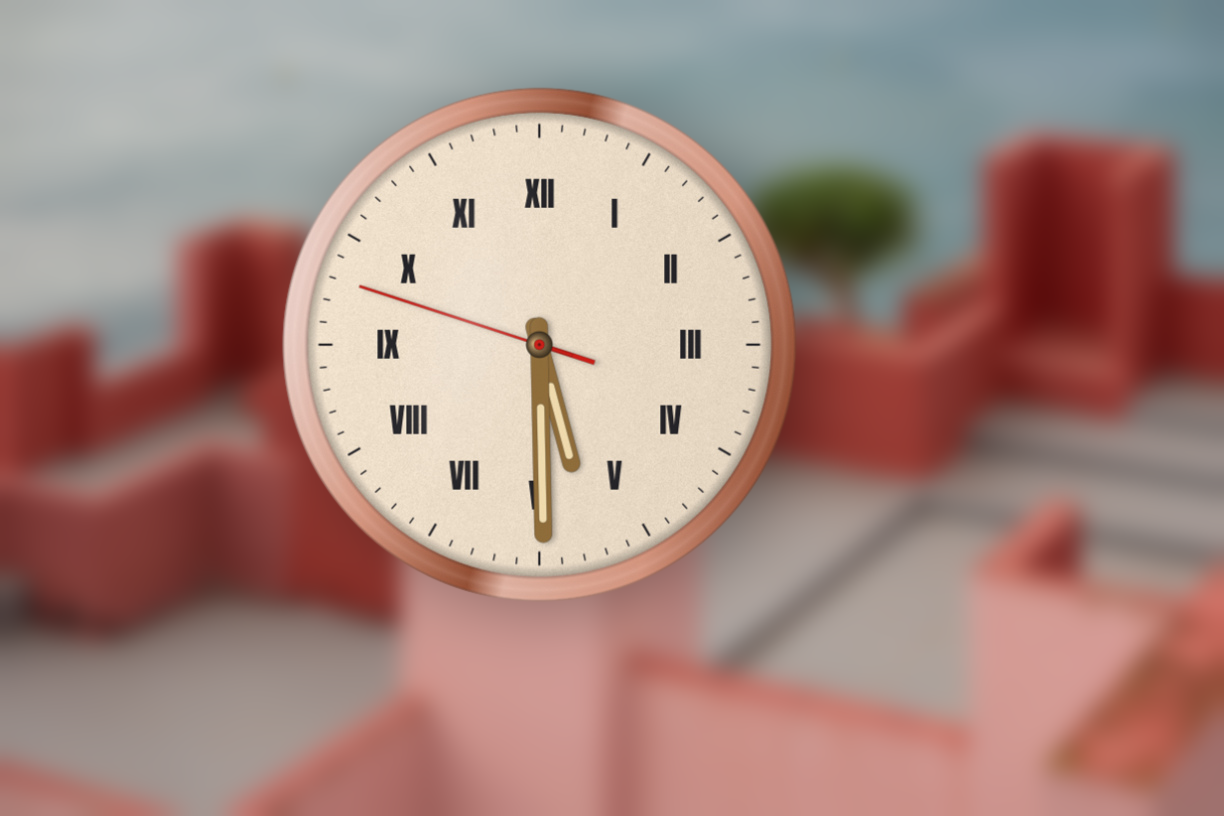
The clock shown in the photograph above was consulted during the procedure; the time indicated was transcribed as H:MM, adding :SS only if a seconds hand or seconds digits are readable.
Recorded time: 5:29:48
